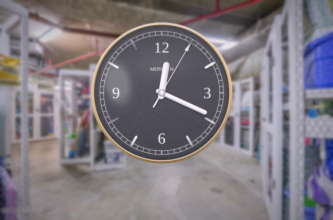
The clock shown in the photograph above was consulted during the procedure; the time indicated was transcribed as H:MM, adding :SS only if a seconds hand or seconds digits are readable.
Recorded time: 12:19:05
